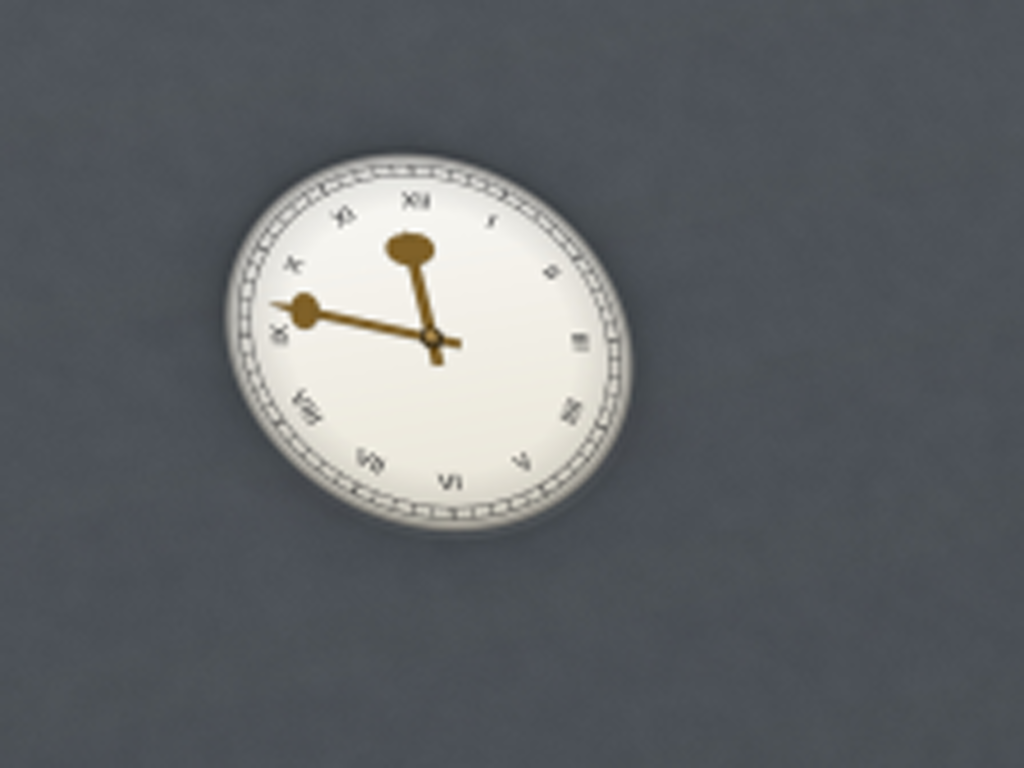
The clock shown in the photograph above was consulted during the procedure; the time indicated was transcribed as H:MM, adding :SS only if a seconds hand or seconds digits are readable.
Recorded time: 11:47
